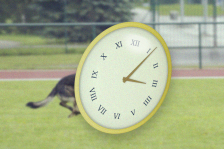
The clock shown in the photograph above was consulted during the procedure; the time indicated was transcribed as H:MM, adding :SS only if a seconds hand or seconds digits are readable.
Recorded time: 3:06
